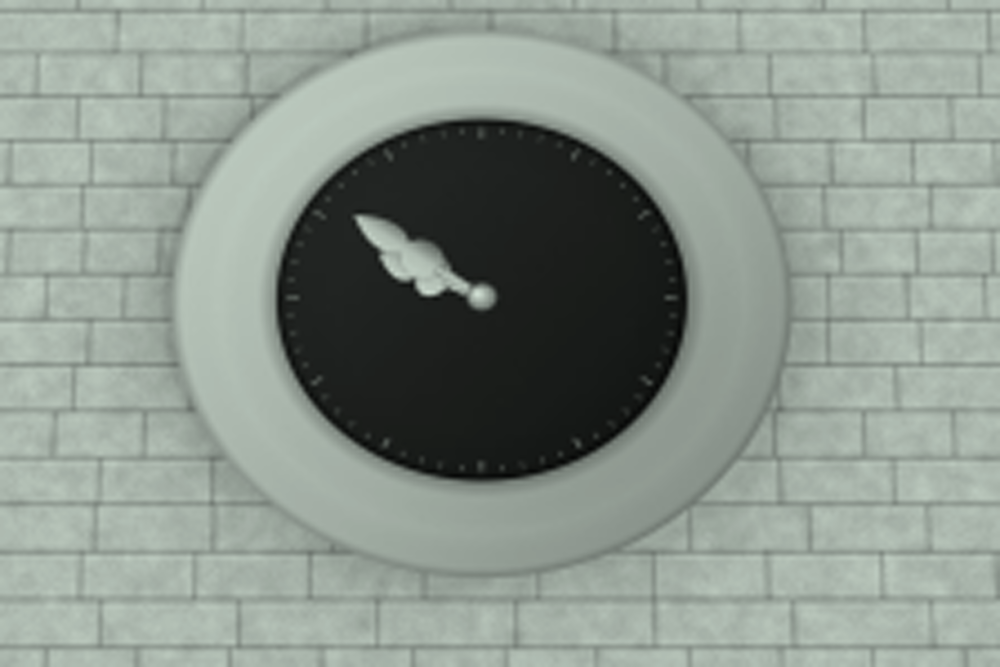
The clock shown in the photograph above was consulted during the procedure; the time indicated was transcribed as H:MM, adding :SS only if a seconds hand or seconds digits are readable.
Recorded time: 9:51
